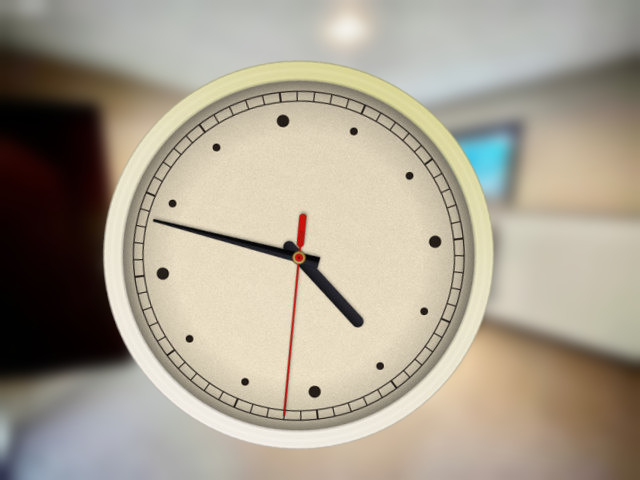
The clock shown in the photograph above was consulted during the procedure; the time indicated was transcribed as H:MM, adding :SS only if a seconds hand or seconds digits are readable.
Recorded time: 4:48:32
